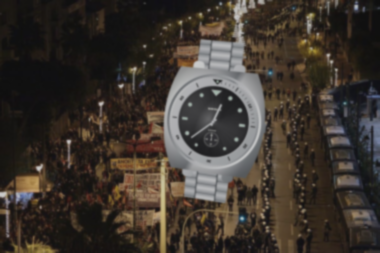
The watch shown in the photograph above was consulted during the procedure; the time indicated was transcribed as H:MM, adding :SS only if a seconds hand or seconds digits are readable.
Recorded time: 12:38
